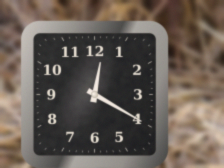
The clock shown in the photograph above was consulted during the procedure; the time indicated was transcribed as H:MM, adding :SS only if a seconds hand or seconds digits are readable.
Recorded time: 12:20
